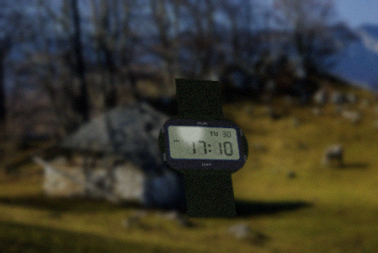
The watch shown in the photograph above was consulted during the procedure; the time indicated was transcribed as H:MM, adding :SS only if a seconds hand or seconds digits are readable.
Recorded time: 17:10
